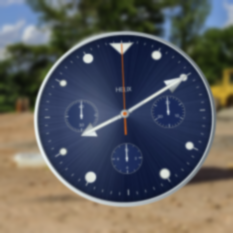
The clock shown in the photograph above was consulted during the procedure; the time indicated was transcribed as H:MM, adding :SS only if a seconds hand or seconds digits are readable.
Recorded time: 8:10
